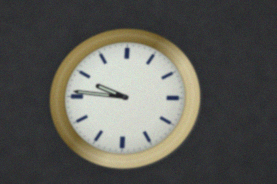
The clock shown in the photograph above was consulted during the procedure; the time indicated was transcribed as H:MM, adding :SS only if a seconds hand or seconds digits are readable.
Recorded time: 9:46
